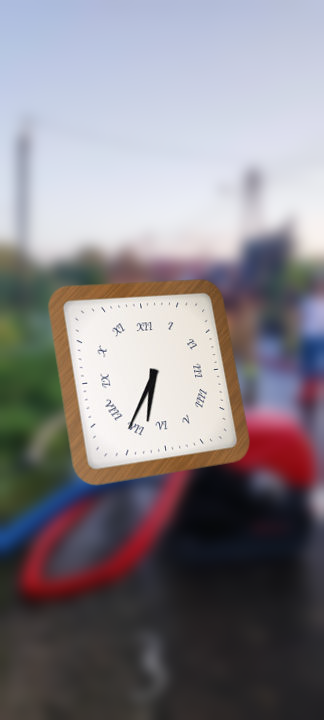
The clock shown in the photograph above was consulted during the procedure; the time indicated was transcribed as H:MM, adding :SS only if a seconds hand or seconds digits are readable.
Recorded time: 6:36
